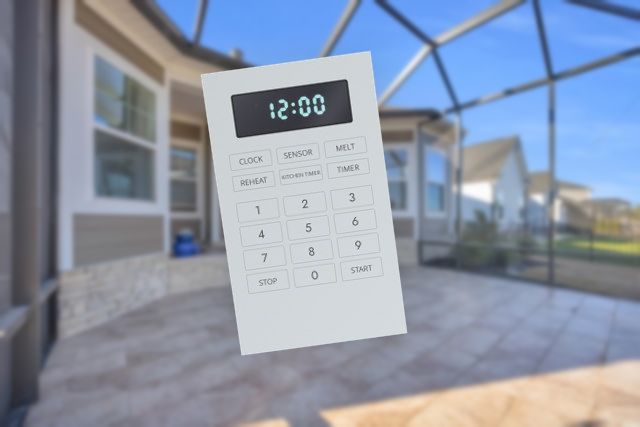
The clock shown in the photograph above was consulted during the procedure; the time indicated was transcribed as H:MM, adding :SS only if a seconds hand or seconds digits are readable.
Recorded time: 12:00
